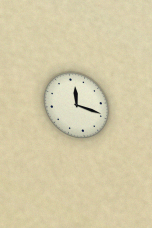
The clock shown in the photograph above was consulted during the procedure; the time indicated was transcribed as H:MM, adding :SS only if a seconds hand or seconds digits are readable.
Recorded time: 12:19
